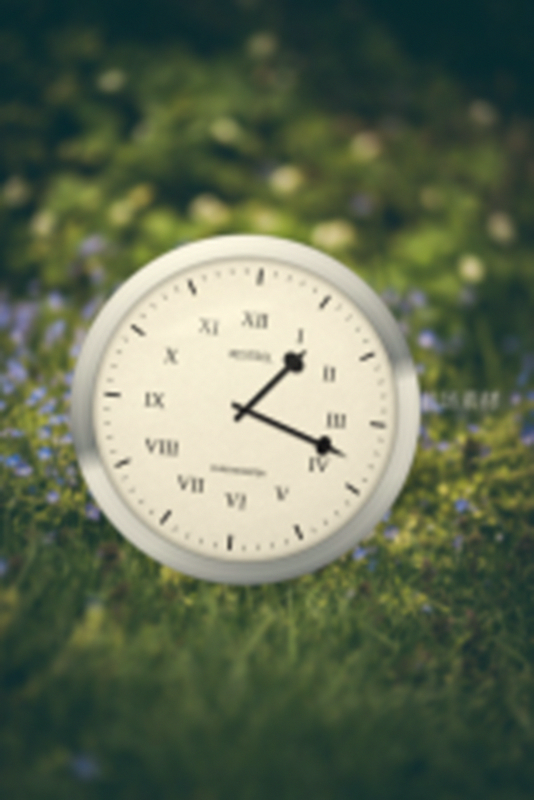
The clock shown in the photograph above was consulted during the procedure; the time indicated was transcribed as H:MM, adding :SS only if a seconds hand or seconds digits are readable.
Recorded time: 1:18
